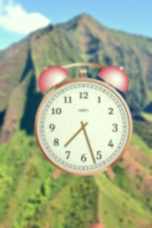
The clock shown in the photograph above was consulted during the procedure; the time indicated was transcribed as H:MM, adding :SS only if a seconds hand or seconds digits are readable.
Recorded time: 7:27
